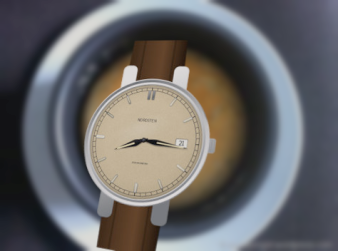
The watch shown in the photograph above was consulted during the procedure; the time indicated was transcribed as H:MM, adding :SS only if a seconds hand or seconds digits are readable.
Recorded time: 8:16
